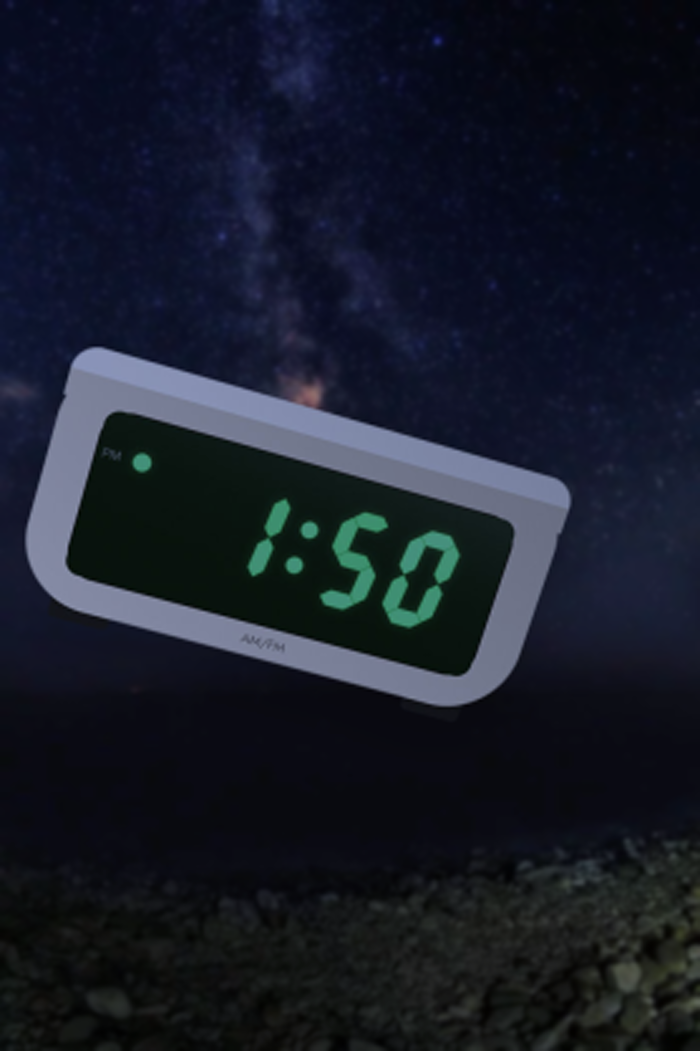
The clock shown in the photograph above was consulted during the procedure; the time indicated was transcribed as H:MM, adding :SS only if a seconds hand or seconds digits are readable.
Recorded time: 1:50
